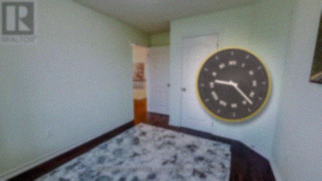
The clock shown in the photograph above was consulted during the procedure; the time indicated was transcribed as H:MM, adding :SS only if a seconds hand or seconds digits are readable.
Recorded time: 9:23
